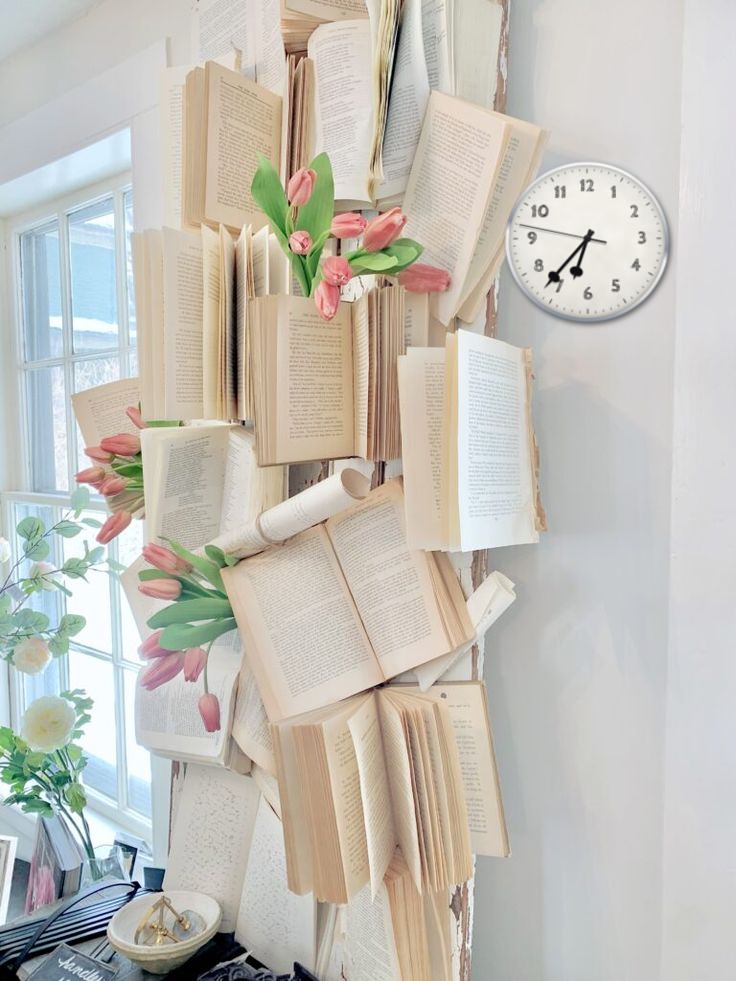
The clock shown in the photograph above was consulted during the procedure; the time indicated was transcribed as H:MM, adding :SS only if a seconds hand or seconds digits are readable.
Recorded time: 6:36:47
